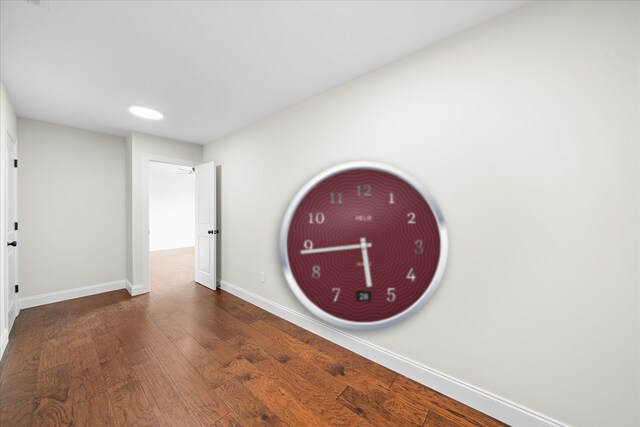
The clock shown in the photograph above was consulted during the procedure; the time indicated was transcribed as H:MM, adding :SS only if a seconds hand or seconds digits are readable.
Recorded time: 5:44
